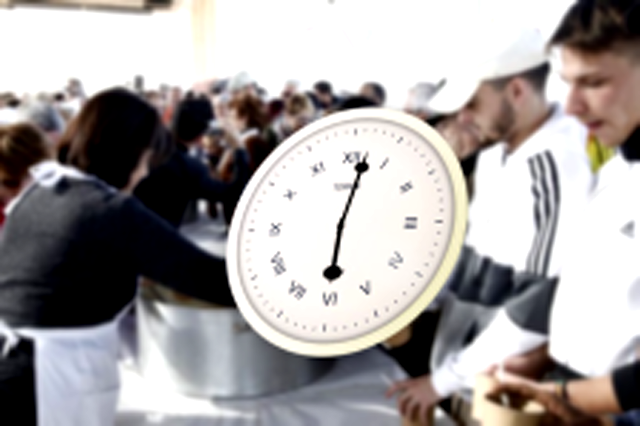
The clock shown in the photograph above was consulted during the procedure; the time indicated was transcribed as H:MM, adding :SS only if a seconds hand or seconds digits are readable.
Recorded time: 6:02
